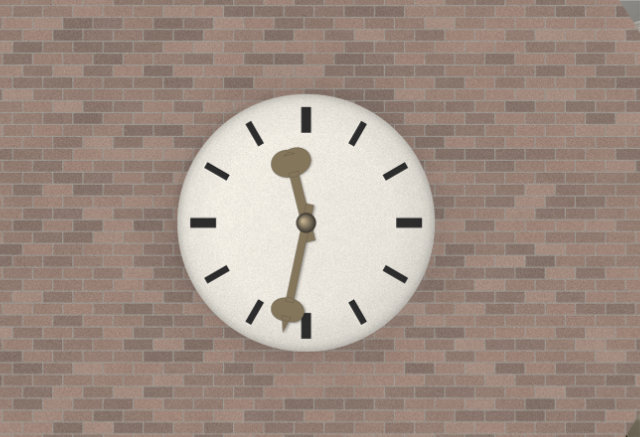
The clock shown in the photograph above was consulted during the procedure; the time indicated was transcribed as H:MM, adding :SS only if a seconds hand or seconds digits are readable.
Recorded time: 11:32
